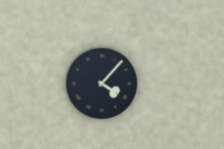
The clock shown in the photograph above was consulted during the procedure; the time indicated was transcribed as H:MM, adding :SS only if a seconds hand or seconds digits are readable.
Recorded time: 4:07
